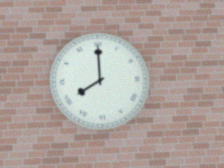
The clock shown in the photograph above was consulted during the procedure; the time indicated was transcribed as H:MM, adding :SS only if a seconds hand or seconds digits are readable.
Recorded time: 8:00
